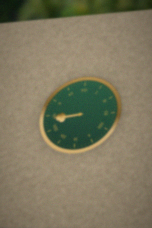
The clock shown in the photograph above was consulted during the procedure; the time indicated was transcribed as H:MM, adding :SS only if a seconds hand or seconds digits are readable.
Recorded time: 8:44
